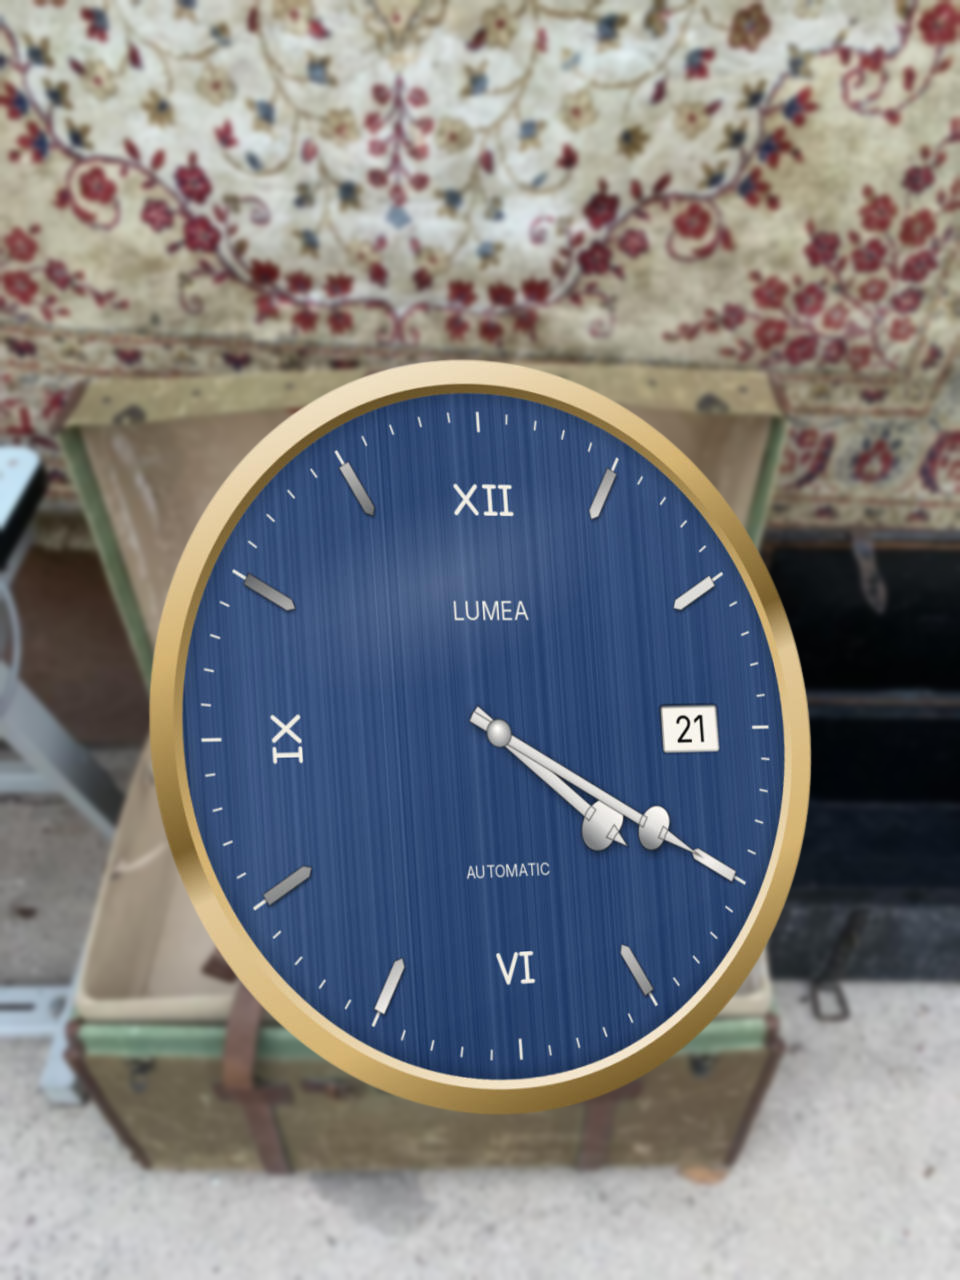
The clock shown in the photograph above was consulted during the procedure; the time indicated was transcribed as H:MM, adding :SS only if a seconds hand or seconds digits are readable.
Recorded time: 4:20
